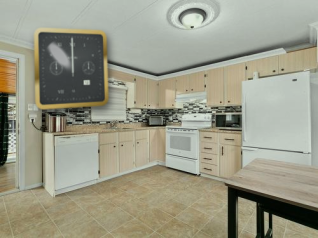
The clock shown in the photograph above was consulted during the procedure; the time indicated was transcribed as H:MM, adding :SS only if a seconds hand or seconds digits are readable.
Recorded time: 12:00
